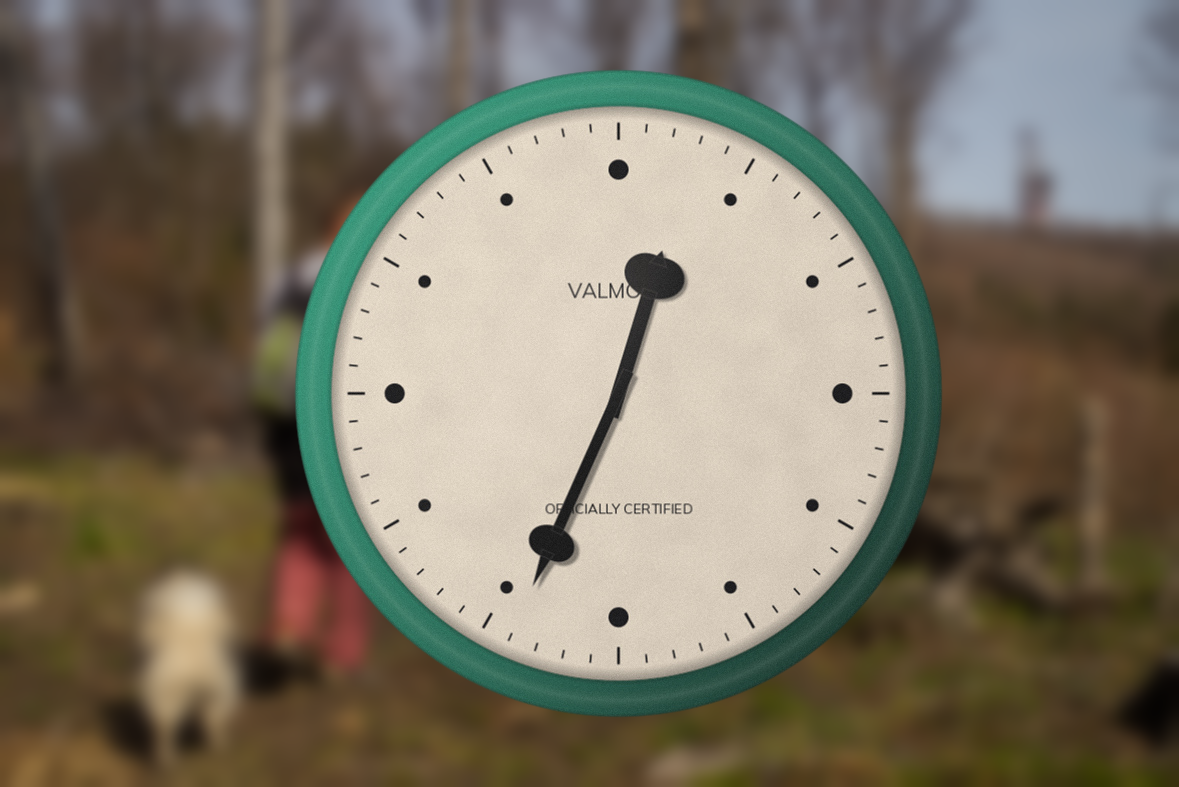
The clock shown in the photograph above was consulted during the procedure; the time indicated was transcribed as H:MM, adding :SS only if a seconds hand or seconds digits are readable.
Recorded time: 12:34
